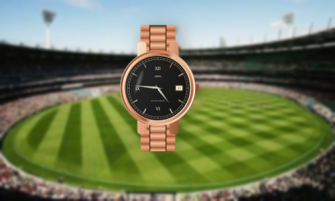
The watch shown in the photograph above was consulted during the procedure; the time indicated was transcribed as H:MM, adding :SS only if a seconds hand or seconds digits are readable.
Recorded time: 4:46
